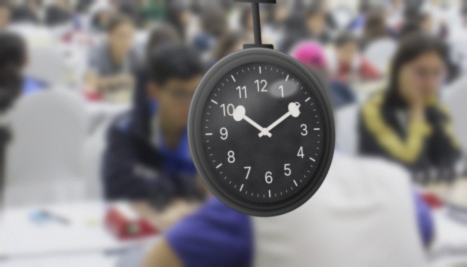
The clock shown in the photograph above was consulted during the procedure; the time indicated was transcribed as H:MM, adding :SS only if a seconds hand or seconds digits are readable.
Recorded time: 10:10
